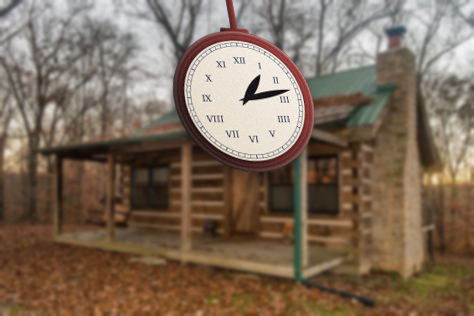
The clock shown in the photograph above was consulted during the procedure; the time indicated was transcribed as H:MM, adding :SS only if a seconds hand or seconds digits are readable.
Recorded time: 1:13
